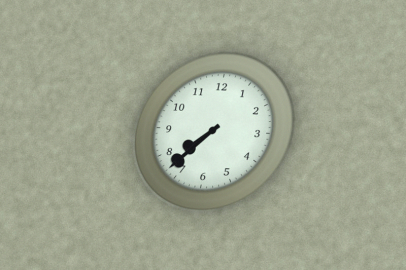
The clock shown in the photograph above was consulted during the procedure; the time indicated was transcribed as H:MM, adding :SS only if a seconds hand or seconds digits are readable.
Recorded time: 7:37
